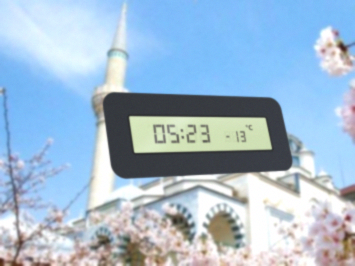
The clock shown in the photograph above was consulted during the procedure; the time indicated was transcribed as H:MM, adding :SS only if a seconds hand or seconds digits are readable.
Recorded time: 5:23
